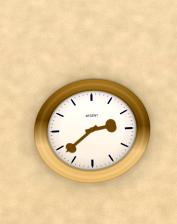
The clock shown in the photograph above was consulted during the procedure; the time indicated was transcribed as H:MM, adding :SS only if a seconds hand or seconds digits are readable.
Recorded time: 2:38
